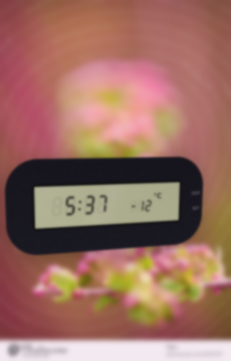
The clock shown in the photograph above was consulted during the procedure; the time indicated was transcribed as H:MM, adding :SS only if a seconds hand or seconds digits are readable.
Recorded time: 5:37
